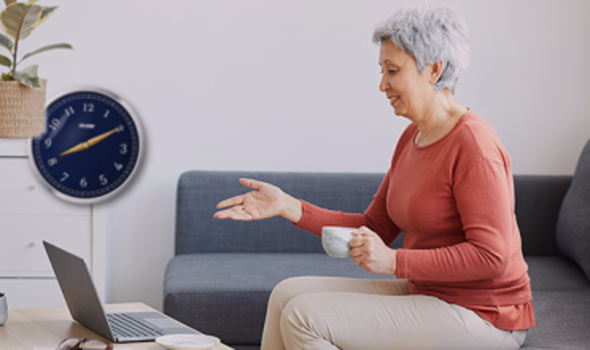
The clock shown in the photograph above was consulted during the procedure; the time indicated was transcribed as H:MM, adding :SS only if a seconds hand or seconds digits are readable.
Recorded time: 8:10
